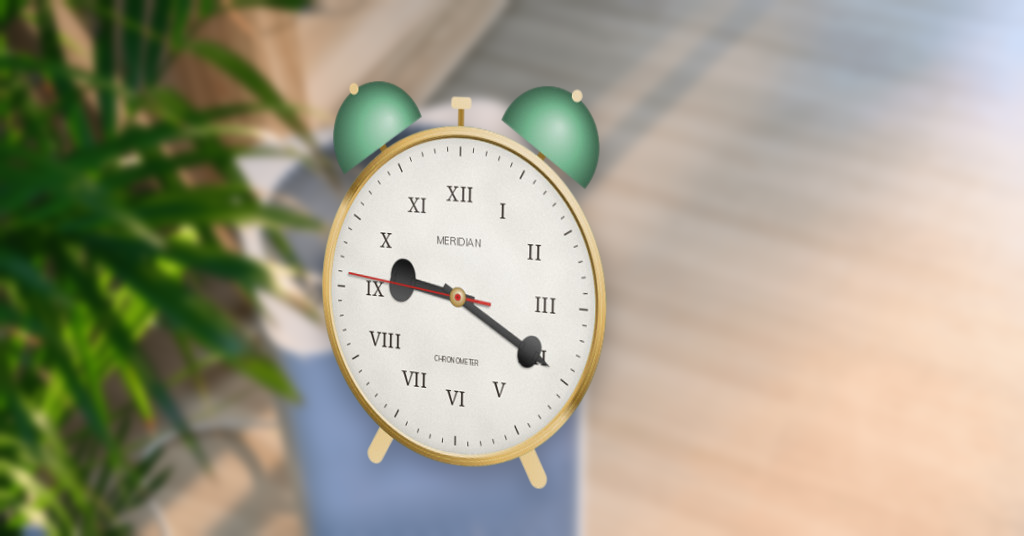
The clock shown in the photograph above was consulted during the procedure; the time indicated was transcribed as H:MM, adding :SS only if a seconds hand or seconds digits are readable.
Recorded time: 9:19:46
